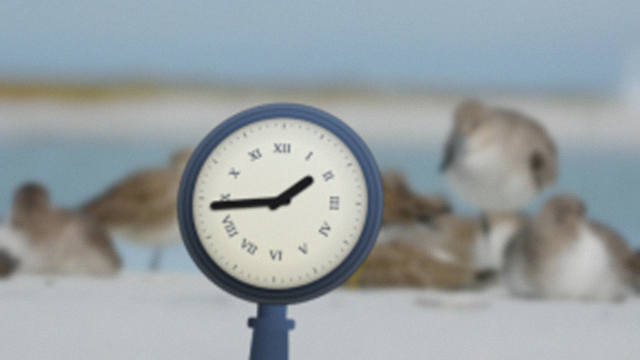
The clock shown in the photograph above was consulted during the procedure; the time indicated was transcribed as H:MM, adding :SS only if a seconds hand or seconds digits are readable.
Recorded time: 1:44
